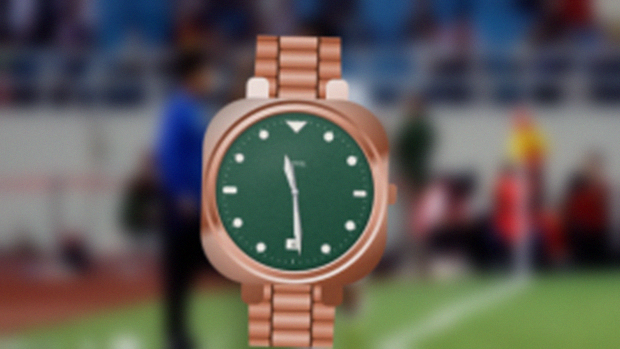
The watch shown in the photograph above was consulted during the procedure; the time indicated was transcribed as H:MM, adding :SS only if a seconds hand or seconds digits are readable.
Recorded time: 11:29
